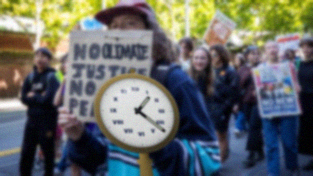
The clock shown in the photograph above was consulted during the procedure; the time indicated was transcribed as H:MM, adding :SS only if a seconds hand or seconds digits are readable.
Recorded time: 1:22
